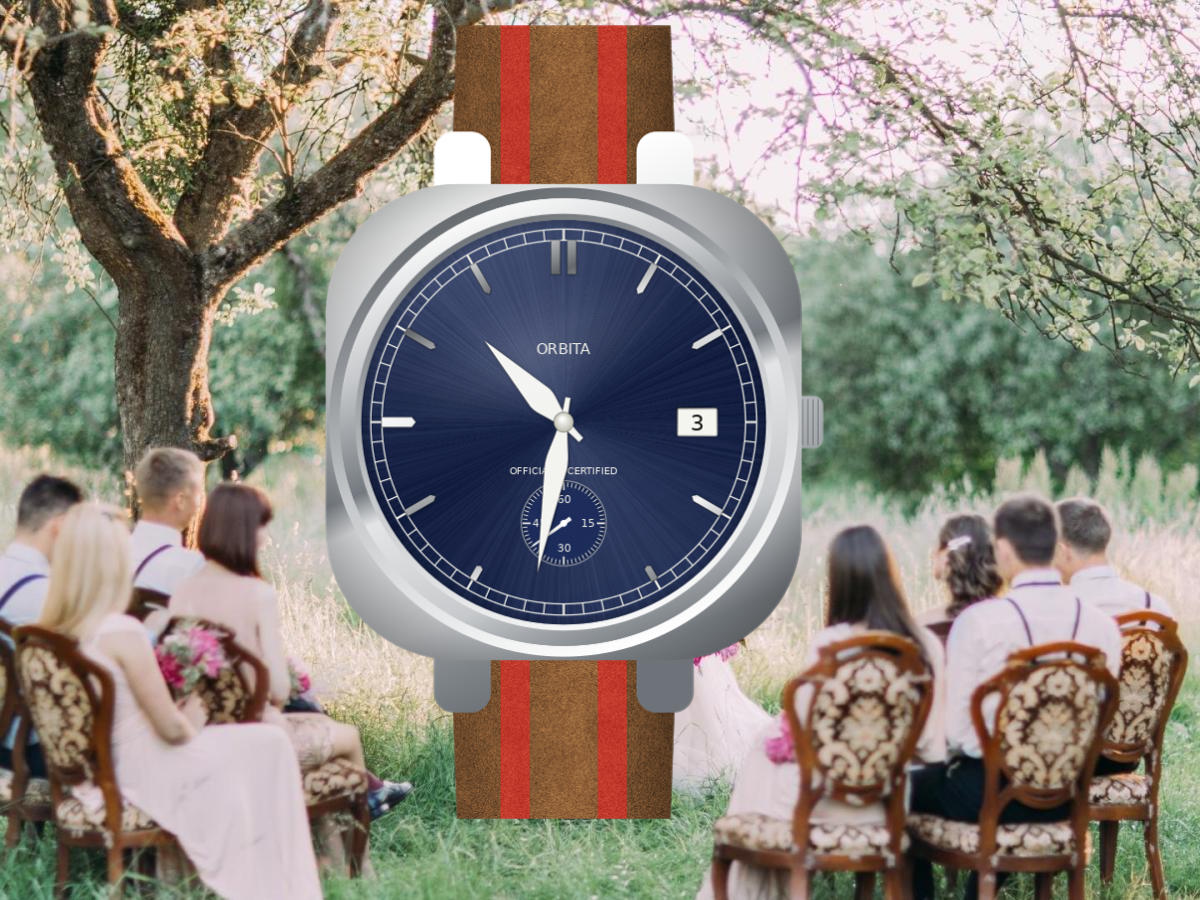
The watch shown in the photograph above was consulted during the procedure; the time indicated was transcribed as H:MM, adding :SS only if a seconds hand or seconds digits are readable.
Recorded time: 10:31:39
